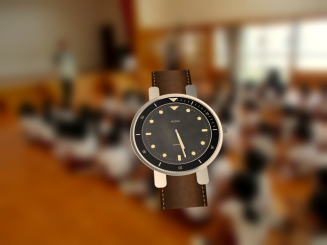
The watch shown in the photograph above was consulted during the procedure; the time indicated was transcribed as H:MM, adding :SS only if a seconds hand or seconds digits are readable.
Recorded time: 5:28
